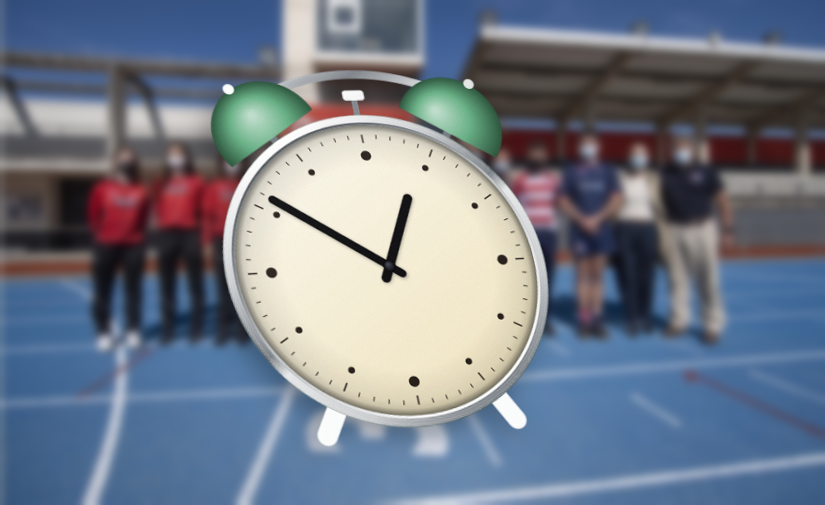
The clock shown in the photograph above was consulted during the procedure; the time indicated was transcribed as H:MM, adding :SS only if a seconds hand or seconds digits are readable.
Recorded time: 12:51
